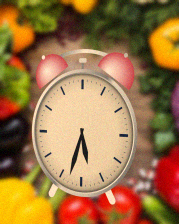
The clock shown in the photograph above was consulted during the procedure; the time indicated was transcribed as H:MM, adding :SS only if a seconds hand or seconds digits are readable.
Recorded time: 5:33
